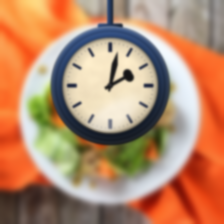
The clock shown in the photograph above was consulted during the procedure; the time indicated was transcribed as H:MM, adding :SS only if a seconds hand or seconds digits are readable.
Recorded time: 2:02
